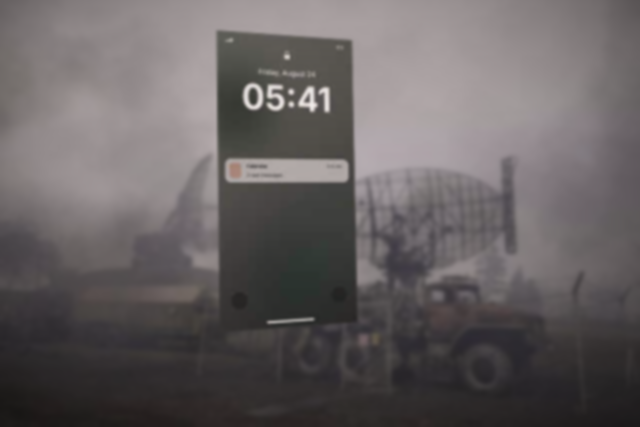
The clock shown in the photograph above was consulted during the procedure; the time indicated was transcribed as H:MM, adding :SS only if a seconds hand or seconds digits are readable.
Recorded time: 5:41
